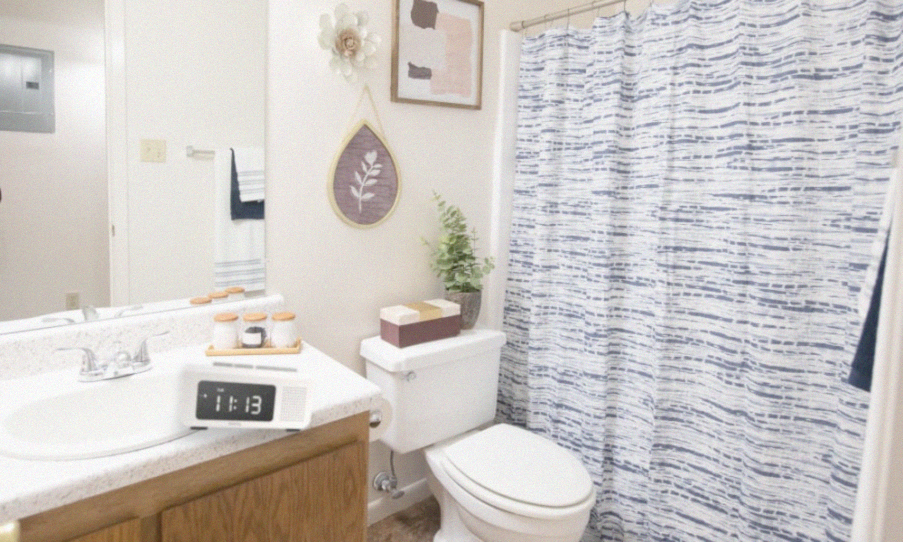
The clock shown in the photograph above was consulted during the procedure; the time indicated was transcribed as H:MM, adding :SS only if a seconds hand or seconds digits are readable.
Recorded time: 11:13
